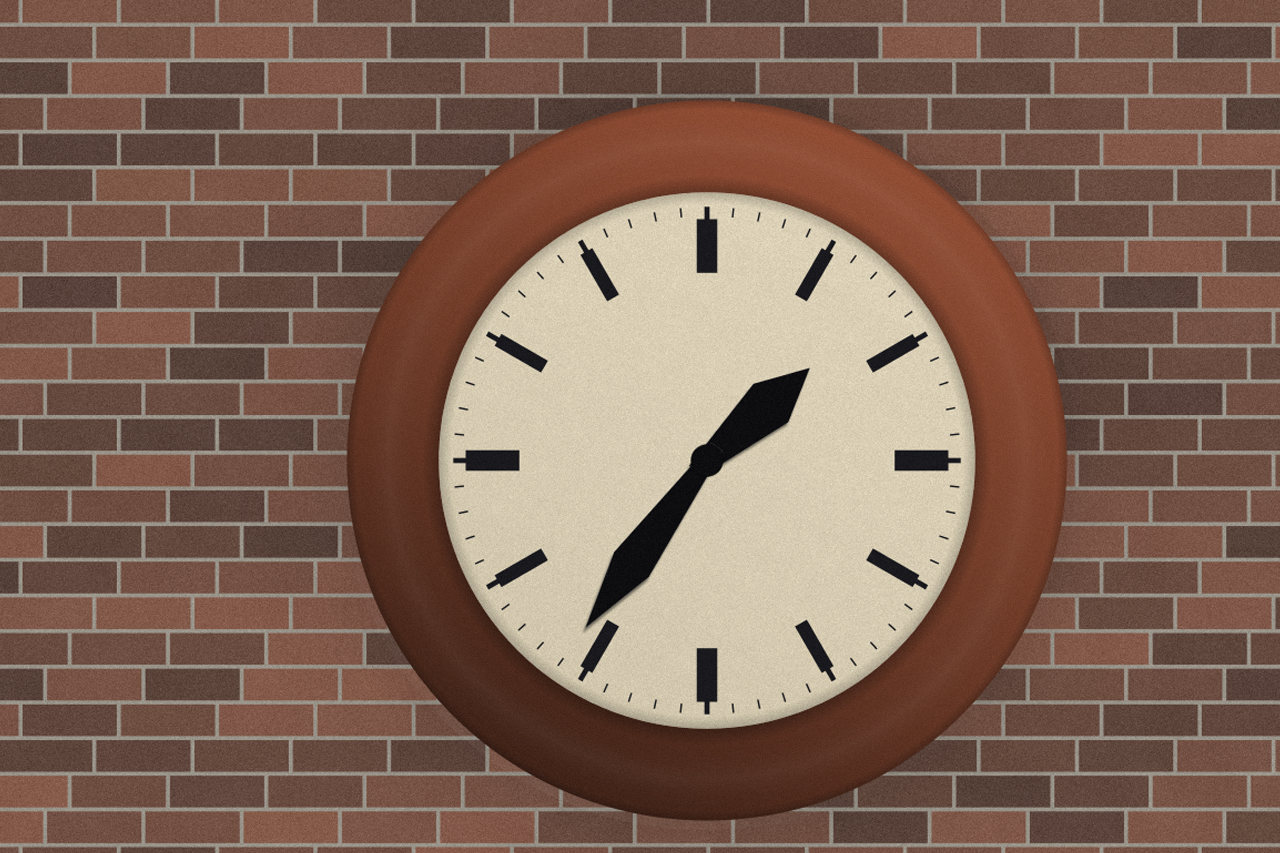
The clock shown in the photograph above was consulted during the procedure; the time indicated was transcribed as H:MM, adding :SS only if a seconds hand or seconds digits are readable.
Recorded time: 1:36
